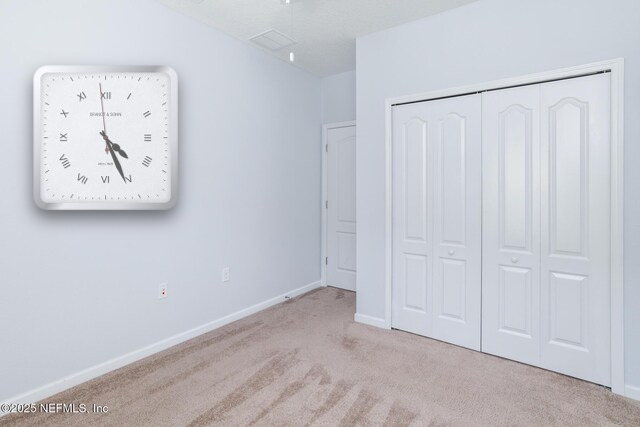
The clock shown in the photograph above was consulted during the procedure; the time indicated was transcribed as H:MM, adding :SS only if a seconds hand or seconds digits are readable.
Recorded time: 4:25:59
